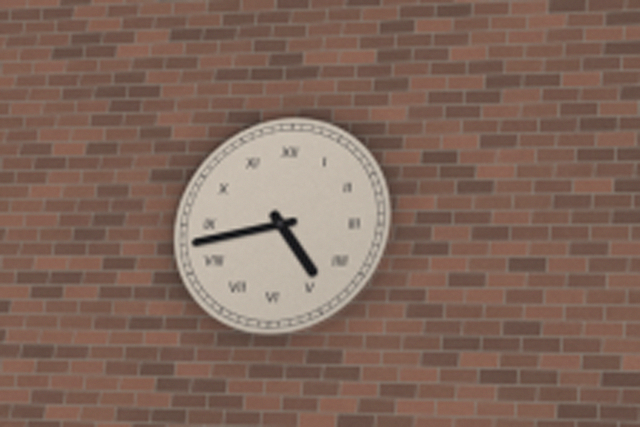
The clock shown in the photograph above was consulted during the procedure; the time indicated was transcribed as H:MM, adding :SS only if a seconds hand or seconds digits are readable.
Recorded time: 4:43
